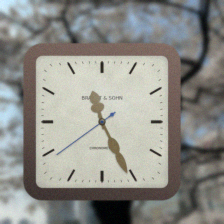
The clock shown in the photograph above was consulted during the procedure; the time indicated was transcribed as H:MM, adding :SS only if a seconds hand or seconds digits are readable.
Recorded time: 11:25:39
